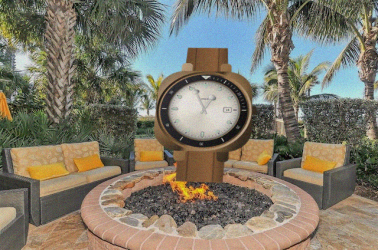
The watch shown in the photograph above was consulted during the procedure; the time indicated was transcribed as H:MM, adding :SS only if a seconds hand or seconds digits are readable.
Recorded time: 12:56
